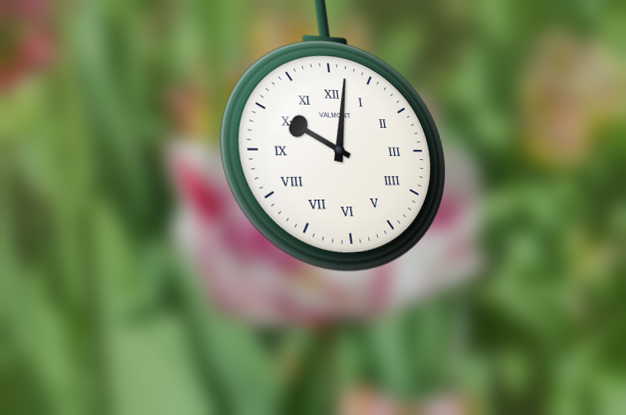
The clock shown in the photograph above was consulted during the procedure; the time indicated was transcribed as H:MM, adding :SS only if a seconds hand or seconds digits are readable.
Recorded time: 10:02
